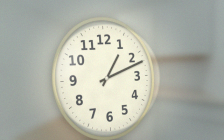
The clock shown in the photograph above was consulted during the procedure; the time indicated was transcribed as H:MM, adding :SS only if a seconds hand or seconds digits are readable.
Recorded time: 1:12
